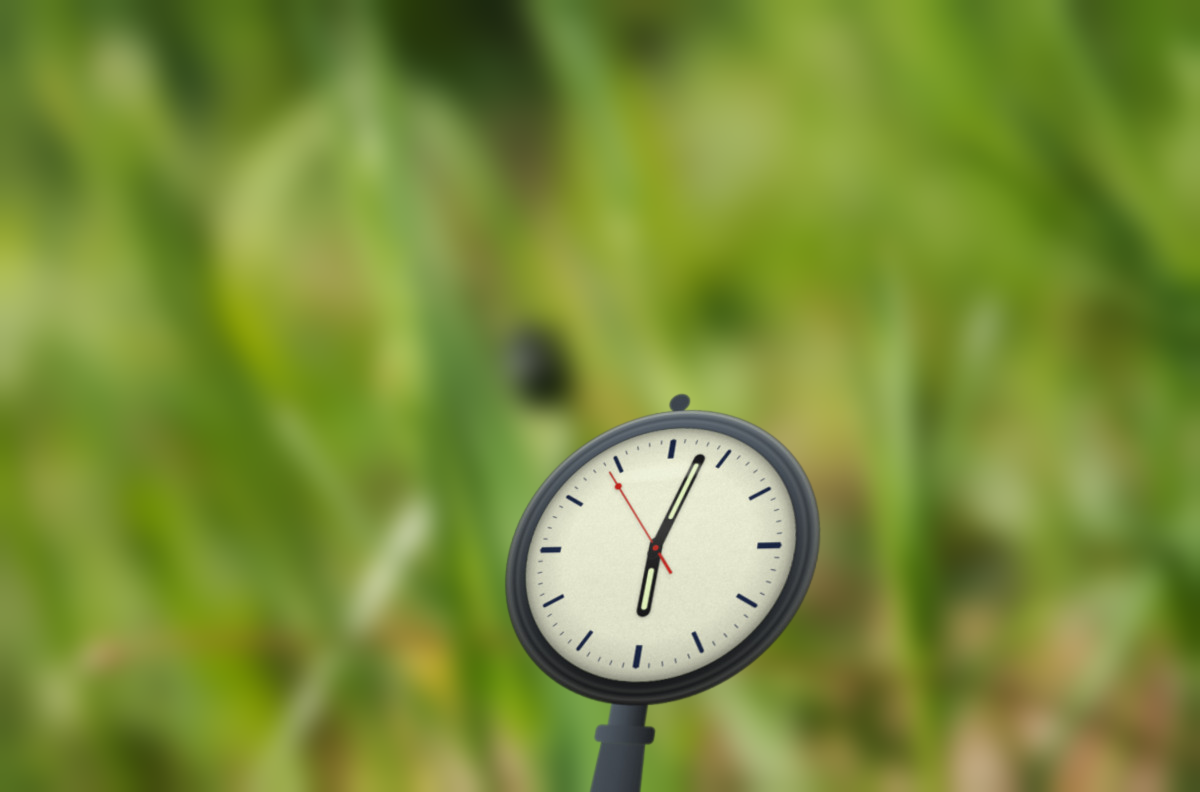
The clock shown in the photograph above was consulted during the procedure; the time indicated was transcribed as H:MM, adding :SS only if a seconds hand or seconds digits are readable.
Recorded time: 6:02:54
